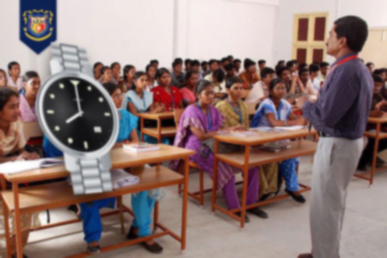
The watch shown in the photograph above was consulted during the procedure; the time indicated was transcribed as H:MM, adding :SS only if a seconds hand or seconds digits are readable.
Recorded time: 8:00
